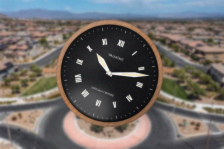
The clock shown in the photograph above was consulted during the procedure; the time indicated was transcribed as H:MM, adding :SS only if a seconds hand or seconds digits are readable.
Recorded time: 10:12
